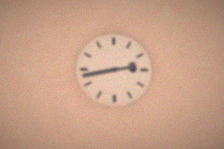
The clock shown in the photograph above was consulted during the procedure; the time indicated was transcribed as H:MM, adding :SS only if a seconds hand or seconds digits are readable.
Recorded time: 2:43
